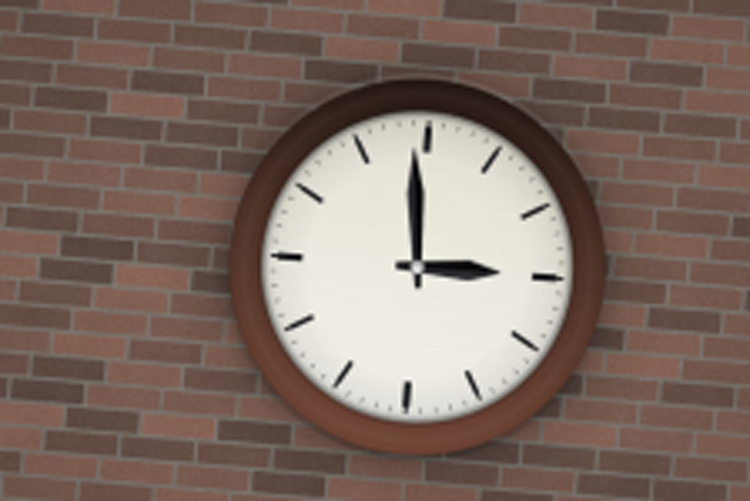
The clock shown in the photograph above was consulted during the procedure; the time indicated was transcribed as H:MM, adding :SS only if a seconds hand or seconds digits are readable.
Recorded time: 2:59
